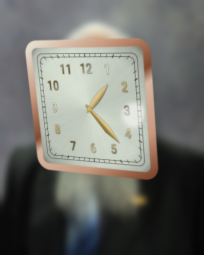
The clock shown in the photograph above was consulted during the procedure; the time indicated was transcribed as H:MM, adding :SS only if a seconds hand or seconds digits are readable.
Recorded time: 1:23
